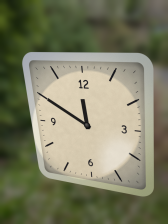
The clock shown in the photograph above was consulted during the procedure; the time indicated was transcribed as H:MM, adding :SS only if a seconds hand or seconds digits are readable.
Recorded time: 11:50
